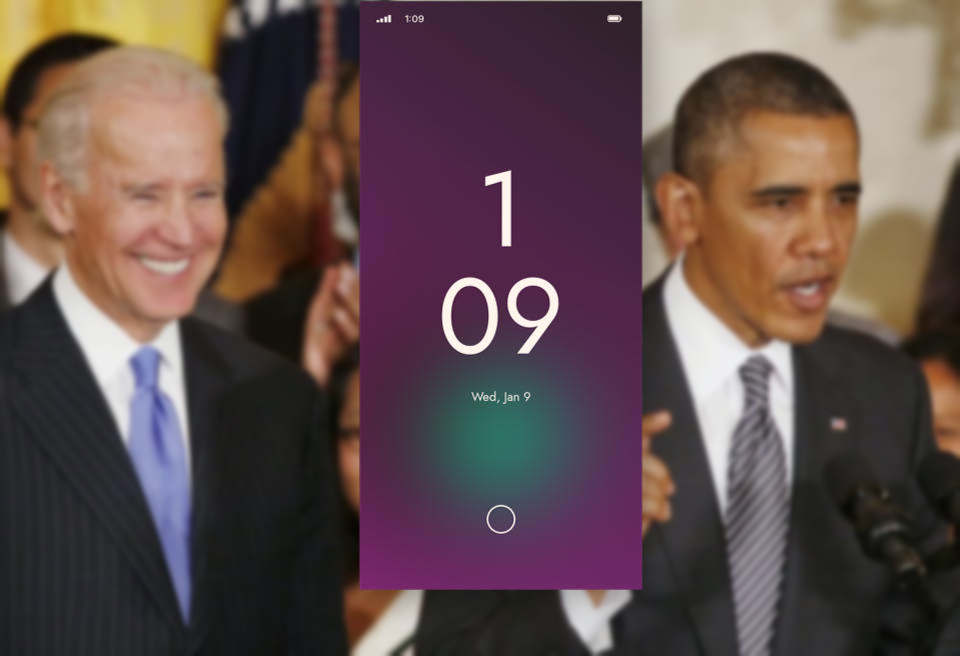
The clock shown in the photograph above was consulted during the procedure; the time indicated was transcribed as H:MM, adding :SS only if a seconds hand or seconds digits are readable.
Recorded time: 1:09
